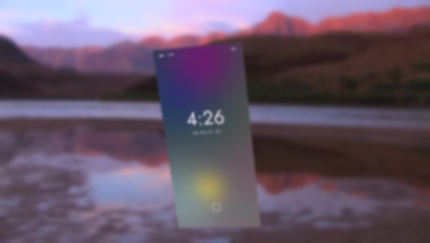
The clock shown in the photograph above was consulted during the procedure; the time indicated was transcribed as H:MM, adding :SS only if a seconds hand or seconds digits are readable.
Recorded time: 4:26
